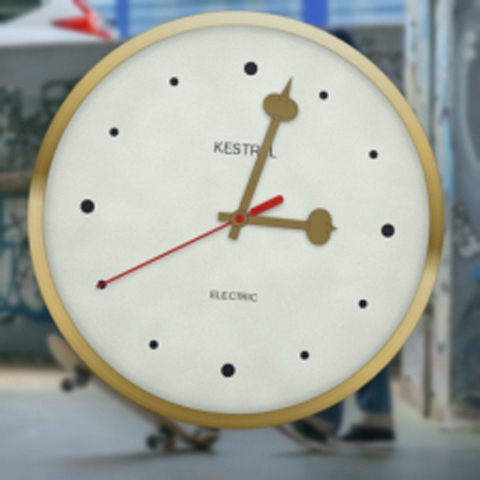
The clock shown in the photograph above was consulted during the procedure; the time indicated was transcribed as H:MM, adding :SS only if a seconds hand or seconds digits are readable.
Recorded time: 3:02:40
